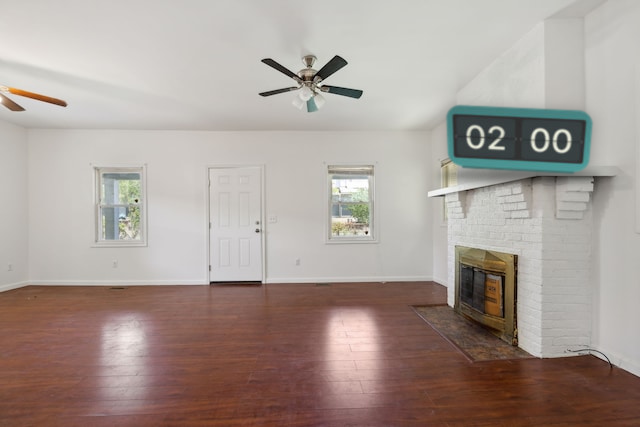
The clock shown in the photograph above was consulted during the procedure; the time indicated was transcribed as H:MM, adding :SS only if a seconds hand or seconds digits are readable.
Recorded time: 2:00
